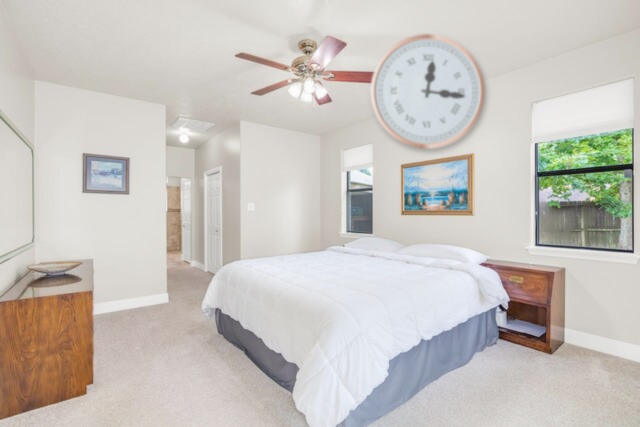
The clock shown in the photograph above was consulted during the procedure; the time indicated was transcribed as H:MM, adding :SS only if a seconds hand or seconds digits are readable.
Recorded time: 12:16
